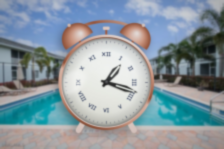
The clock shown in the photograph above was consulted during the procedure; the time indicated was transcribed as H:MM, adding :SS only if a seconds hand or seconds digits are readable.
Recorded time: 1:18
